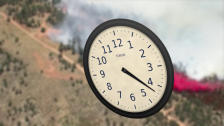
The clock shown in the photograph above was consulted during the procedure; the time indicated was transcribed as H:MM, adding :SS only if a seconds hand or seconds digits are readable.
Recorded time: 4:22
